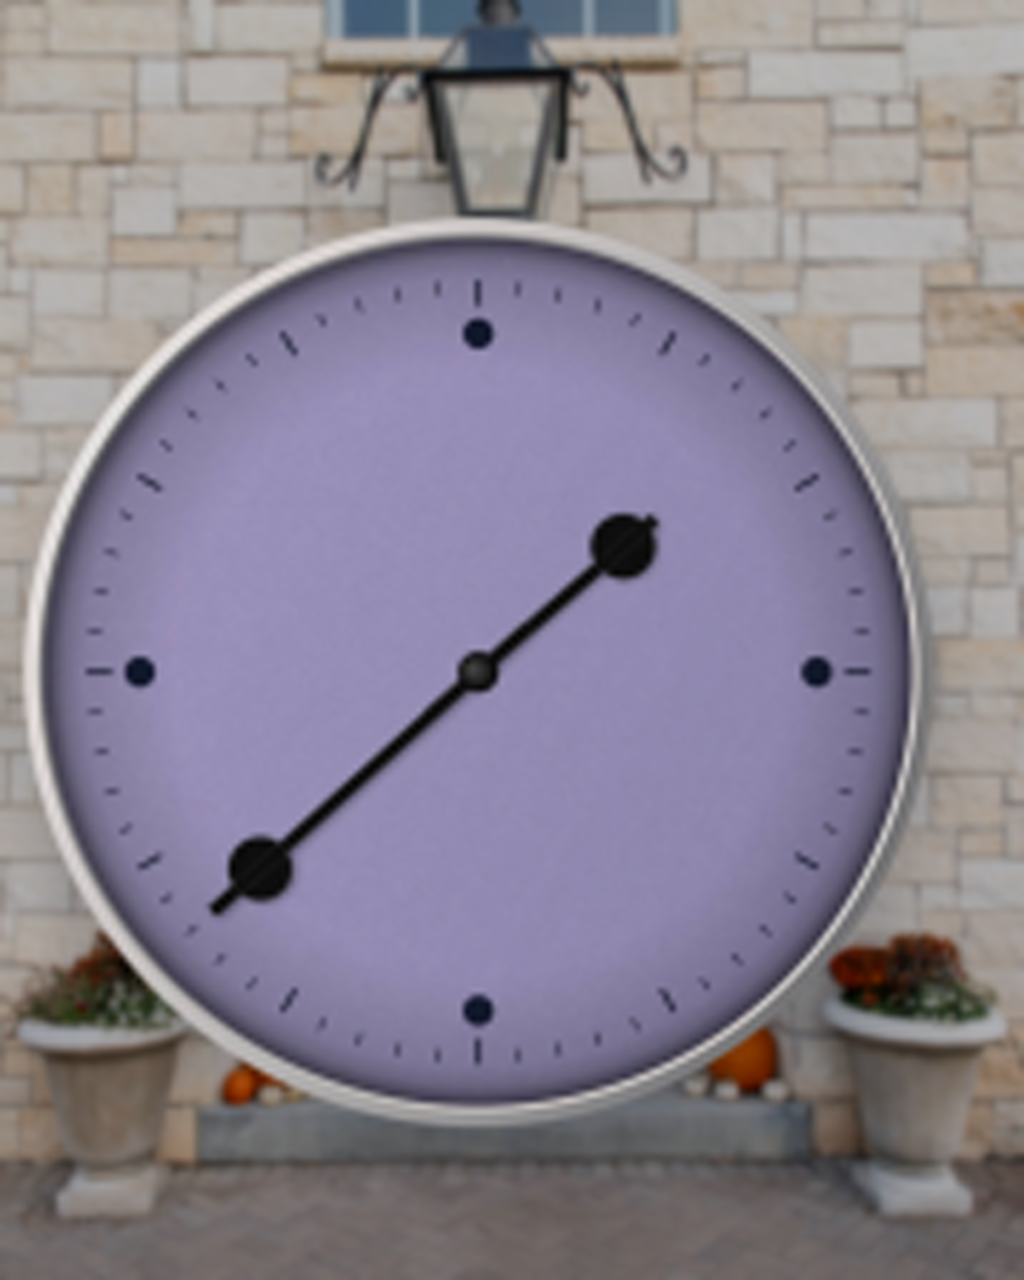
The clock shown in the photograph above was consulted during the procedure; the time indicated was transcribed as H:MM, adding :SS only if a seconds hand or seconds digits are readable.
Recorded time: 1:38
